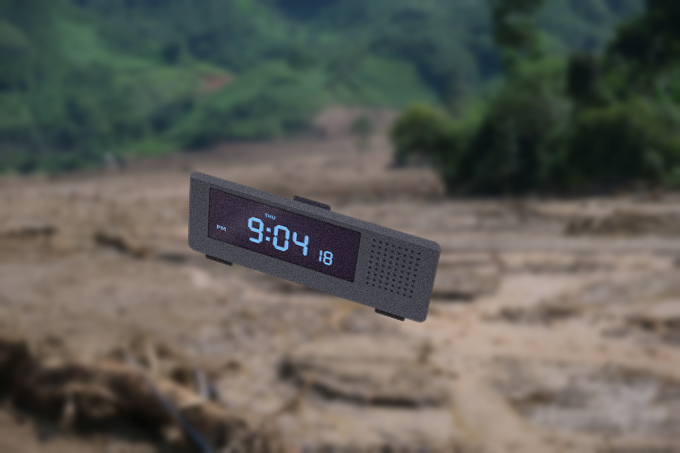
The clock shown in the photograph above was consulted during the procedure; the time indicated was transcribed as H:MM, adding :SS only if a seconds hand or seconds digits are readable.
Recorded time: 9:04:18
